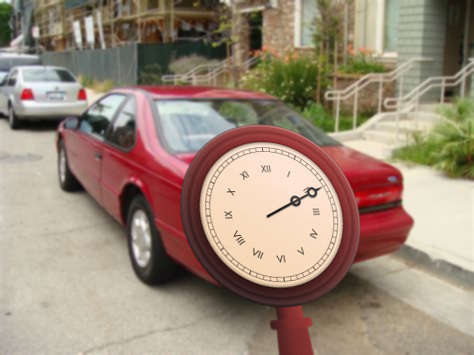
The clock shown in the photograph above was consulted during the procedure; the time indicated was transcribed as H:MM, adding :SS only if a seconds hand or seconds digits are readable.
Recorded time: 2:11
